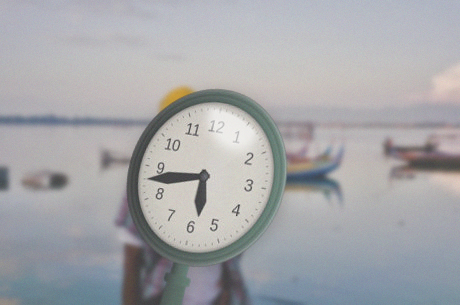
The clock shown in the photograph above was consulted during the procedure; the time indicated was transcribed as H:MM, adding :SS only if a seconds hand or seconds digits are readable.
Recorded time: 5:43
